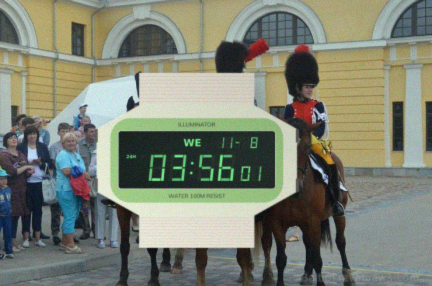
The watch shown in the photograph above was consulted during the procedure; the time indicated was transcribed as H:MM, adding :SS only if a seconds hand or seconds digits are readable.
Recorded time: 3:56:01
